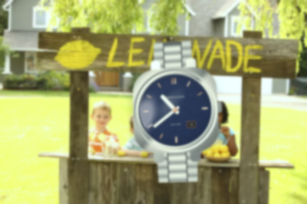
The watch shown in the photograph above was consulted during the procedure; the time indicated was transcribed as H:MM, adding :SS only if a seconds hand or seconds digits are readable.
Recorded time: 10:39
